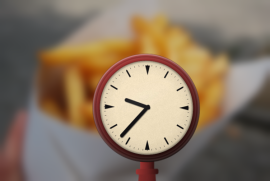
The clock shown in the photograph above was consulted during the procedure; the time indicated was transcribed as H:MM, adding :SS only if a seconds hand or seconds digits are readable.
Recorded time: 9:37
